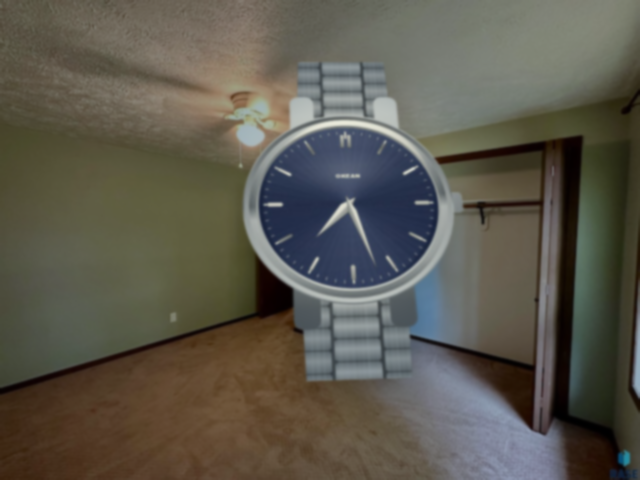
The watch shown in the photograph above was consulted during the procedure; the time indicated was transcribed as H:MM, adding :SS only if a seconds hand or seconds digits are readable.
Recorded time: 7:27
